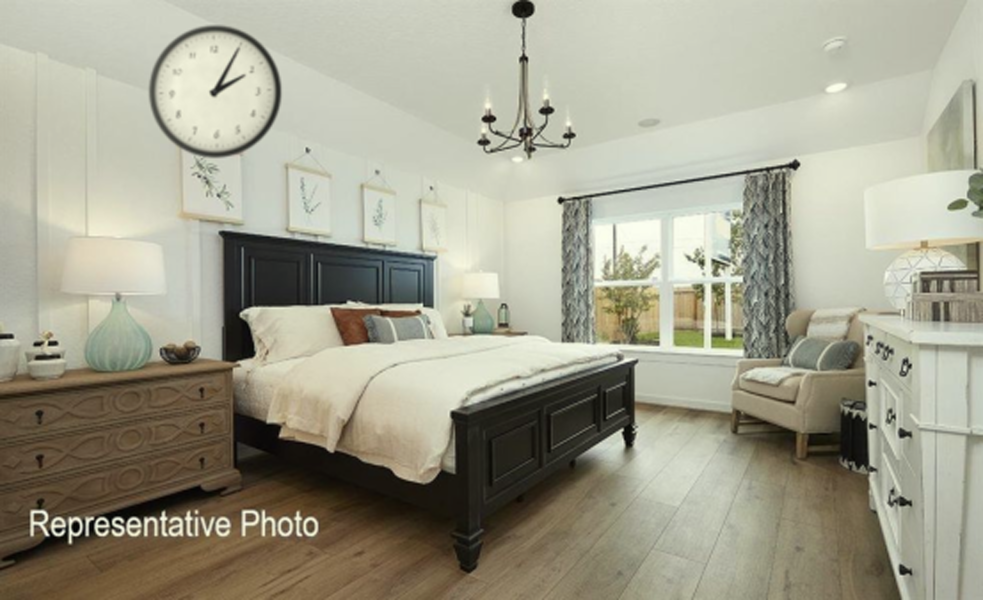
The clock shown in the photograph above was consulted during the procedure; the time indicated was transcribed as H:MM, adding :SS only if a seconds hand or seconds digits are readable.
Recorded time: 2:05
